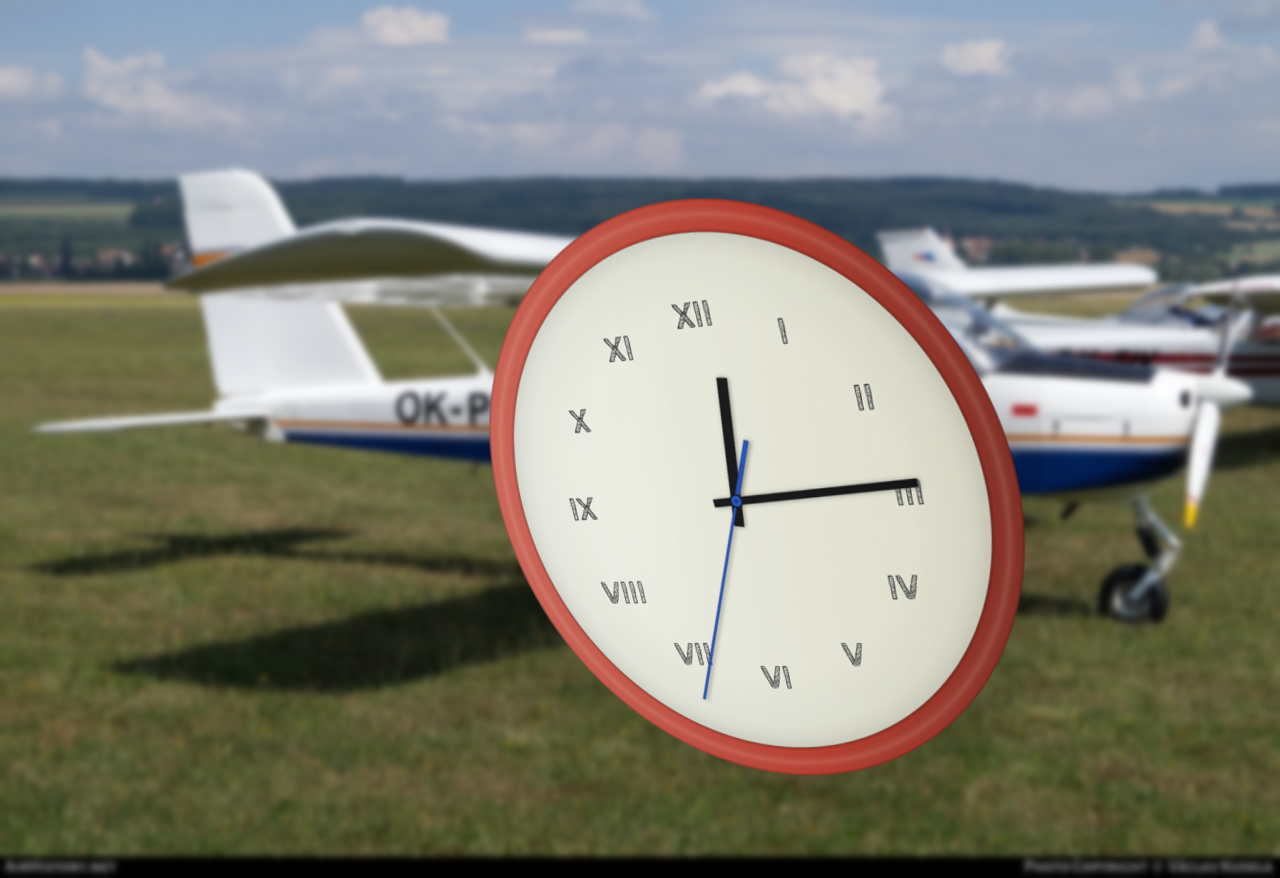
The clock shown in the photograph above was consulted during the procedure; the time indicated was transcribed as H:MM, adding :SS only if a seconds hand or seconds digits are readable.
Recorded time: 12:14:34
